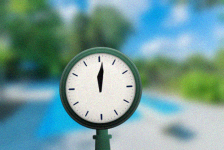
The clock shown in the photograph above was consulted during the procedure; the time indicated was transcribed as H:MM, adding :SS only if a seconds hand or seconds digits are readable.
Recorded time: 12:01
